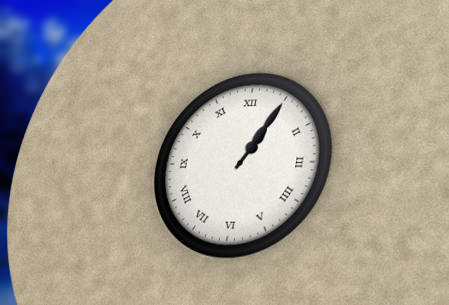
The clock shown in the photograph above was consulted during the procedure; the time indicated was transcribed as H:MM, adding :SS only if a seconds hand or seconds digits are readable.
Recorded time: 1:05
